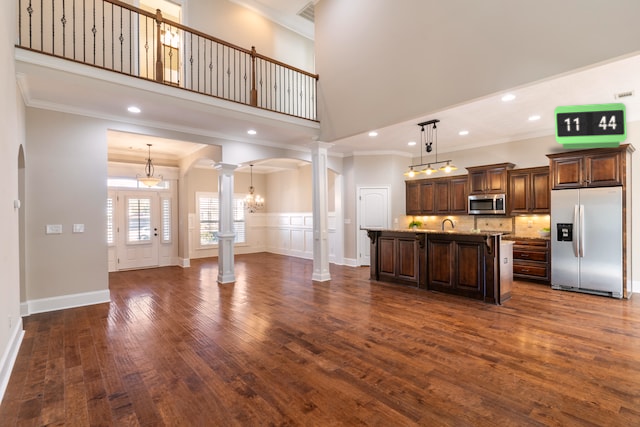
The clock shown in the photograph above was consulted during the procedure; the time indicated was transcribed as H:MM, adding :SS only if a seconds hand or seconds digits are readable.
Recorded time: 11:44
